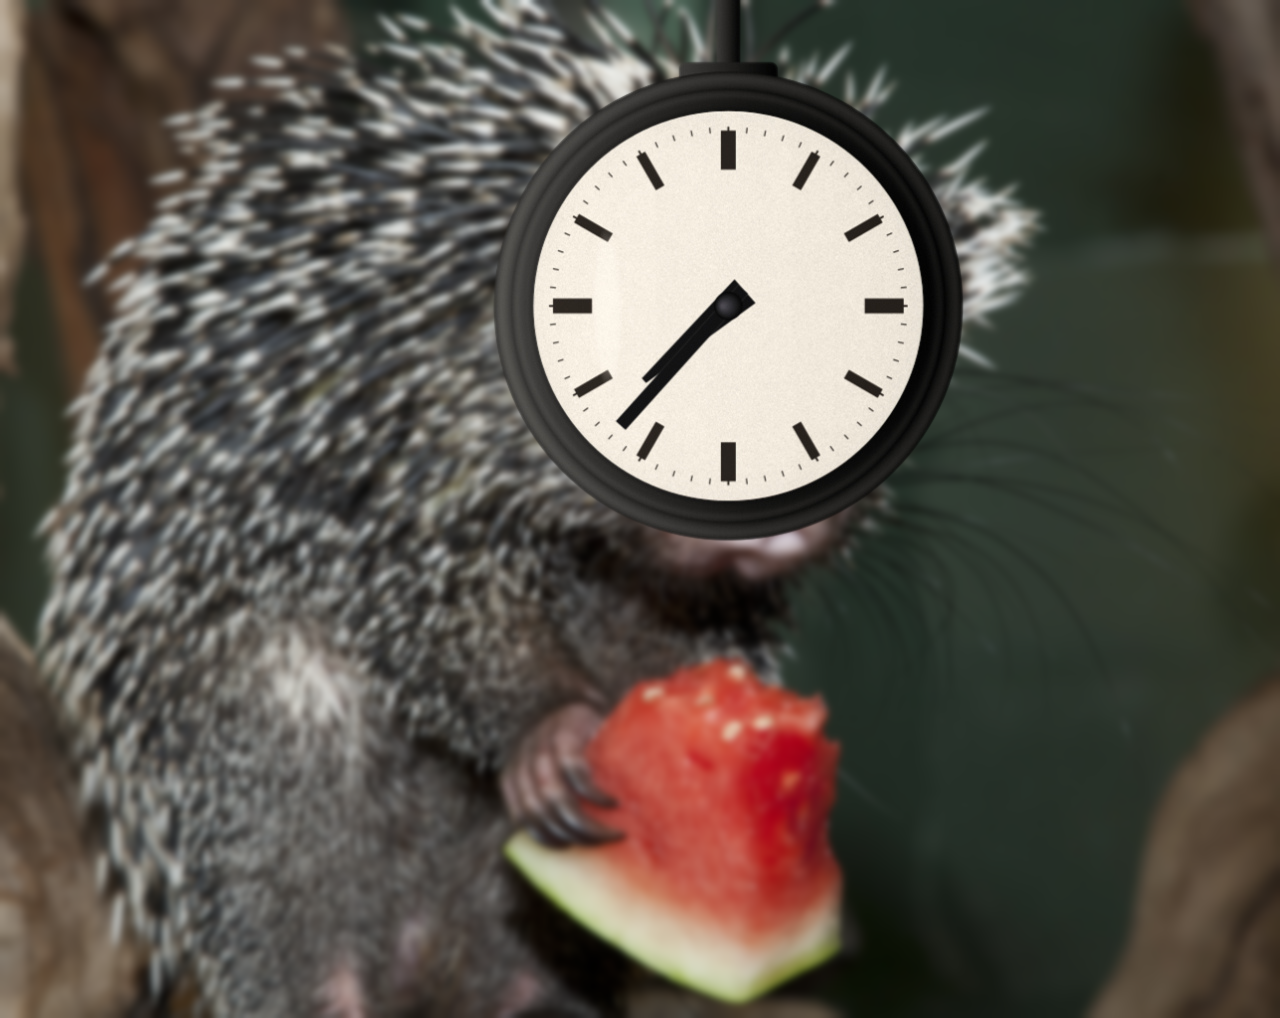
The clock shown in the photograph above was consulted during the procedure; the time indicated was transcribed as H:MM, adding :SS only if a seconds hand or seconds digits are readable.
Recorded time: 7:37
